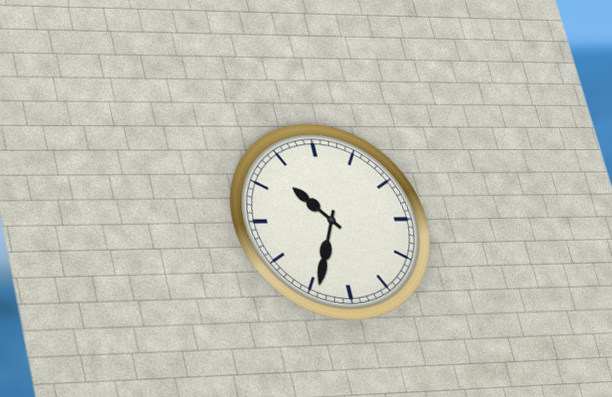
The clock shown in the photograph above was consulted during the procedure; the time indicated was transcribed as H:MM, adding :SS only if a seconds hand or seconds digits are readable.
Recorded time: 10:34
